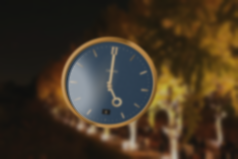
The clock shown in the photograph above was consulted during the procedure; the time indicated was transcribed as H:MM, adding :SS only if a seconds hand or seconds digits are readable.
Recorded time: 5:00
